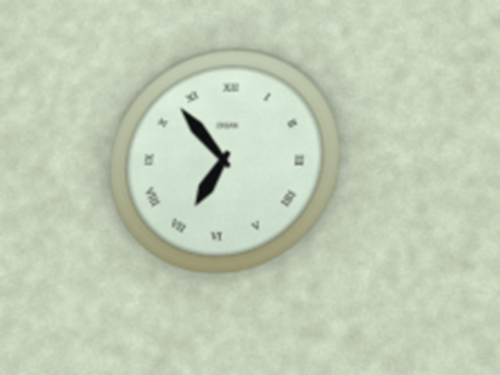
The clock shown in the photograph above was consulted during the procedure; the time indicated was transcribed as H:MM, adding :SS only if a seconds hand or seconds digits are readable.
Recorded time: 6:53
